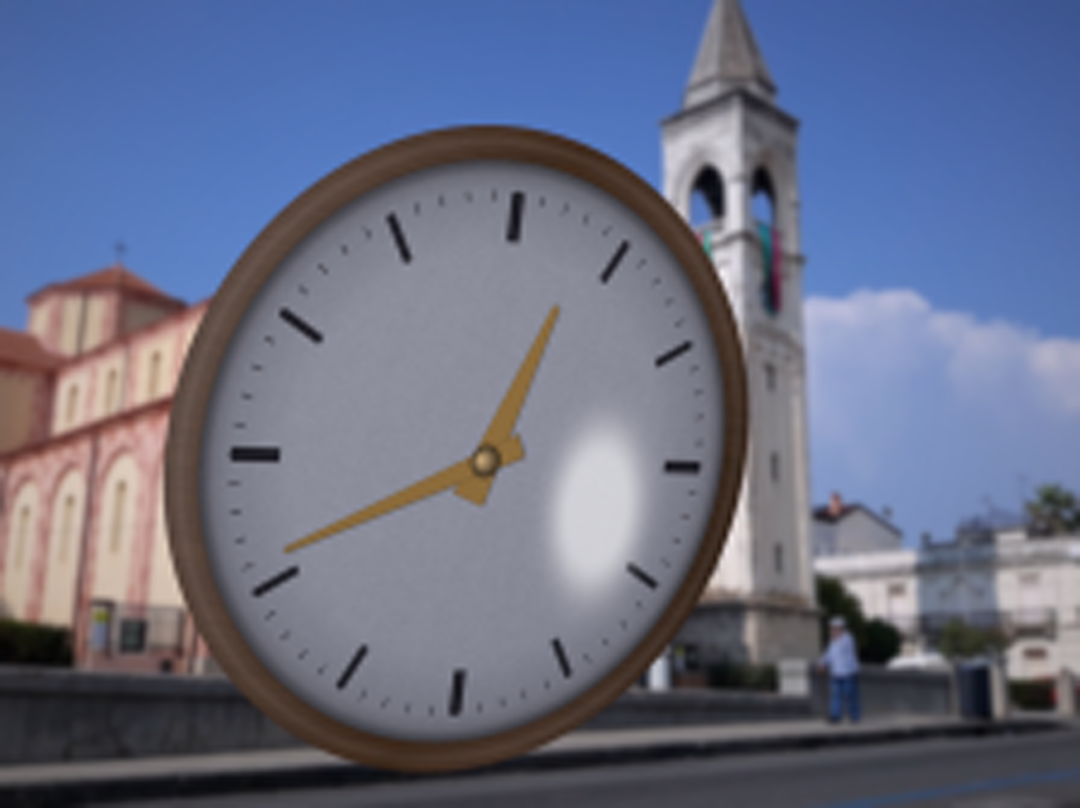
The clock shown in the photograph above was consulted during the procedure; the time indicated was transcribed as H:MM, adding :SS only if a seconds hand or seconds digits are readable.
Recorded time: 12:41
